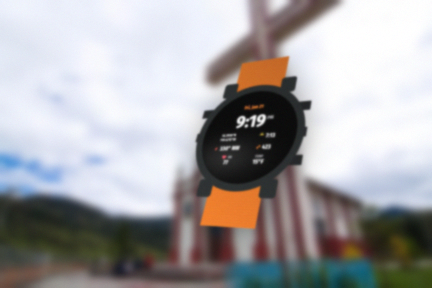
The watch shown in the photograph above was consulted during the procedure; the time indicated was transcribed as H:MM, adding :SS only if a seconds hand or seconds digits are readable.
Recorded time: 9:19
